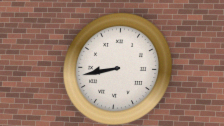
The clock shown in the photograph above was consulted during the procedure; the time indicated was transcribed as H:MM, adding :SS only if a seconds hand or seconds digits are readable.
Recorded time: 8:43
